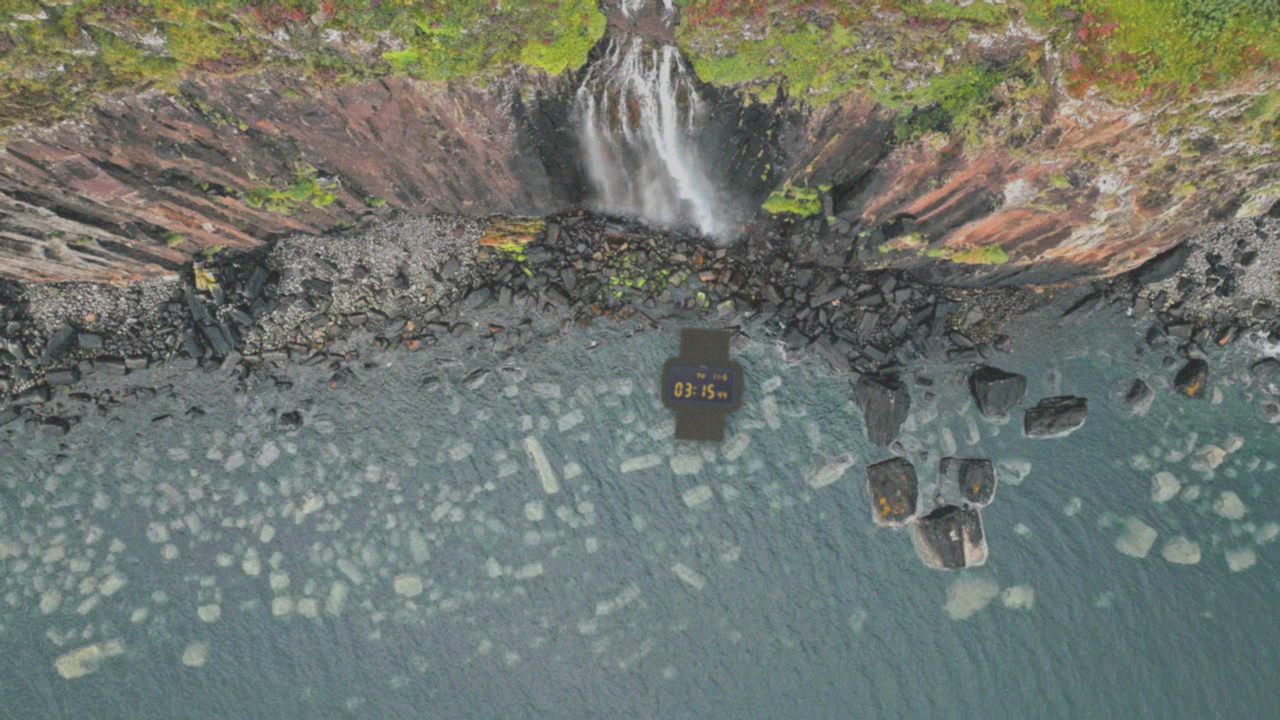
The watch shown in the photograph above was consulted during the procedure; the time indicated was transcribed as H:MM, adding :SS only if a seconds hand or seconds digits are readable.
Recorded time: 3:15
